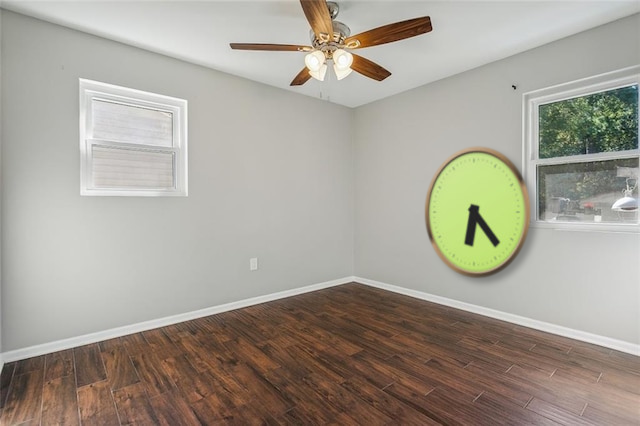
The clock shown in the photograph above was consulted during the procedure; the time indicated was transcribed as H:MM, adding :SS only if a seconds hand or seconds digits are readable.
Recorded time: 6:23
